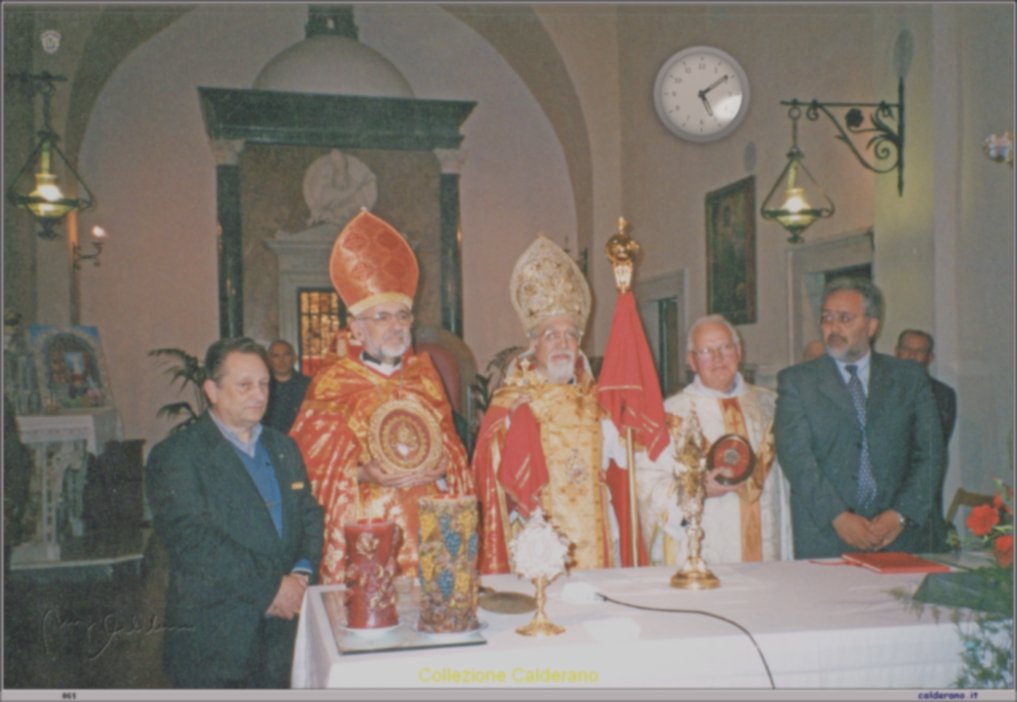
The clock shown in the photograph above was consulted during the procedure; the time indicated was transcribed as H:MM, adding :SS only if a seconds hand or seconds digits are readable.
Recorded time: 5:09
